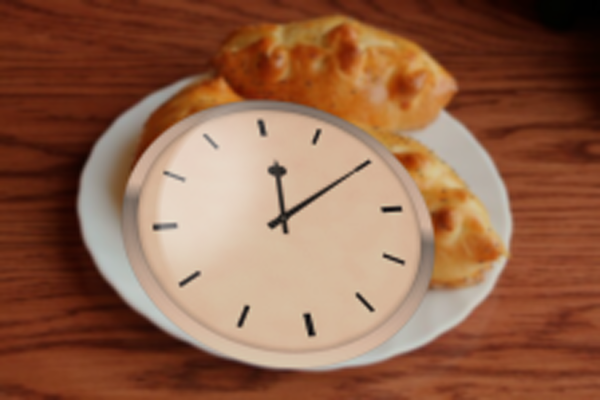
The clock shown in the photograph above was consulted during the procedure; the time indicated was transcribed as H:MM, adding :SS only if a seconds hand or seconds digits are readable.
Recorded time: 12:10
